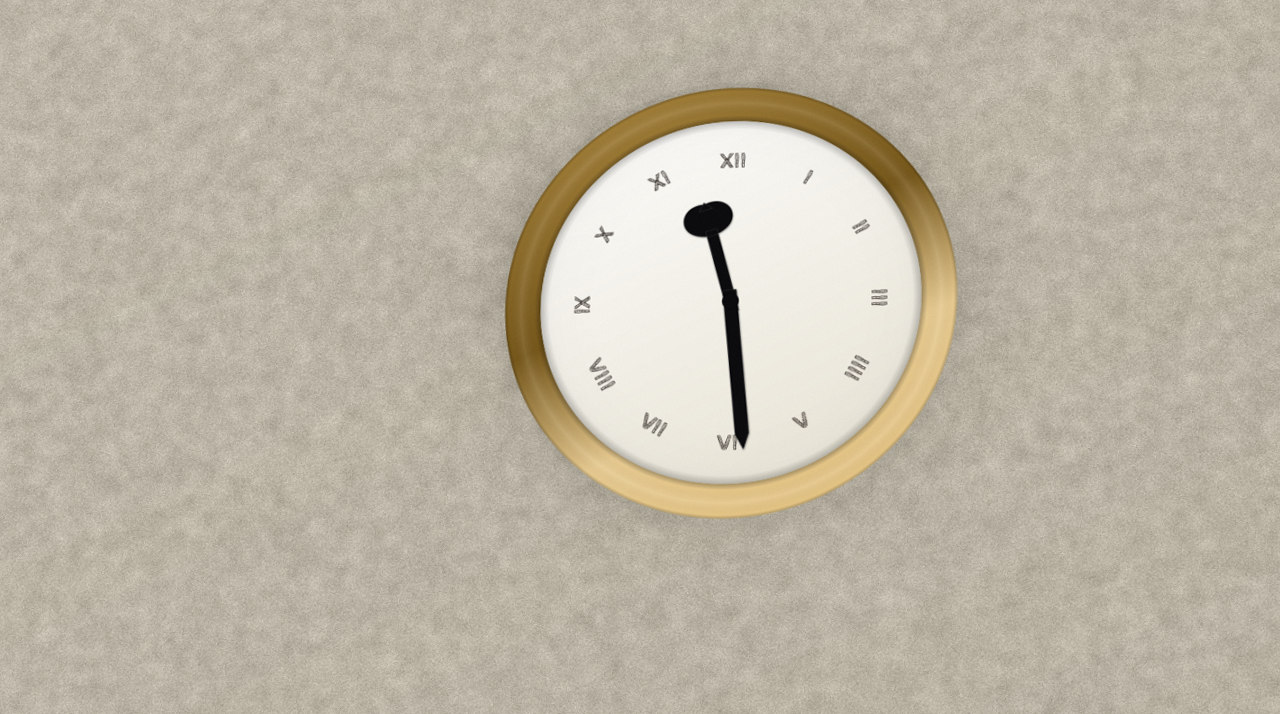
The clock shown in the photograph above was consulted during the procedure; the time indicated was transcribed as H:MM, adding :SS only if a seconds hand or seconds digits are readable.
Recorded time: 11:29
